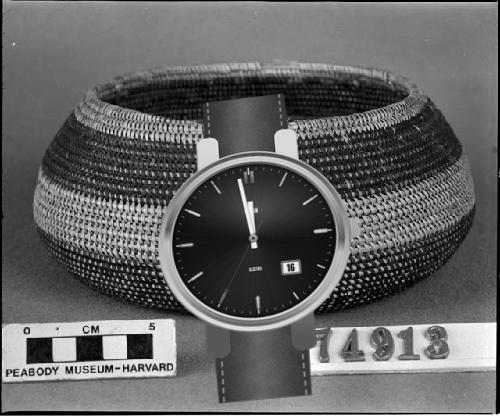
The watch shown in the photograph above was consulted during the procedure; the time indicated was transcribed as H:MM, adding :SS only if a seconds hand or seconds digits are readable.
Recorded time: 11:58:35
